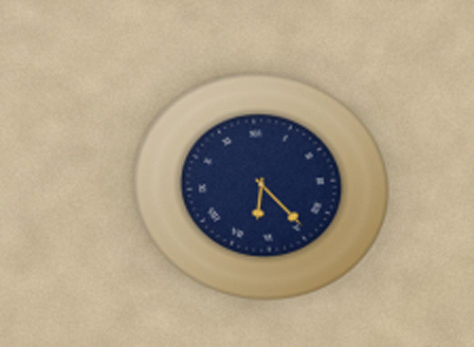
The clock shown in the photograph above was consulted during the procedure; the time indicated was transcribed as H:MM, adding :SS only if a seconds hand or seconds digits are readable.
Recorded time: 6:24
